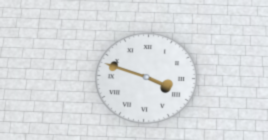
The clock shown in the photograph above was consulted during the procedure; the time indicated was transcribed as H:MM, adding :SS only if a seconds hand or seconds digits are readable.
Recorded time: 3:48
